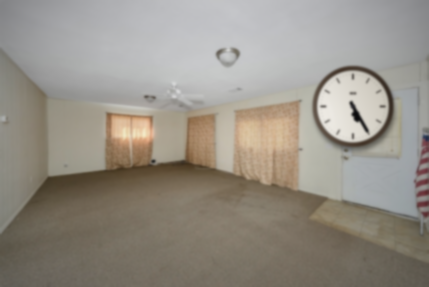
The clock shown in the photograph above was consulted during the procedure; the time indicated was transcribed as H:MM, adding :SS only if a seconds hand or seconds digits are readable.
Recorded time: 5:25
